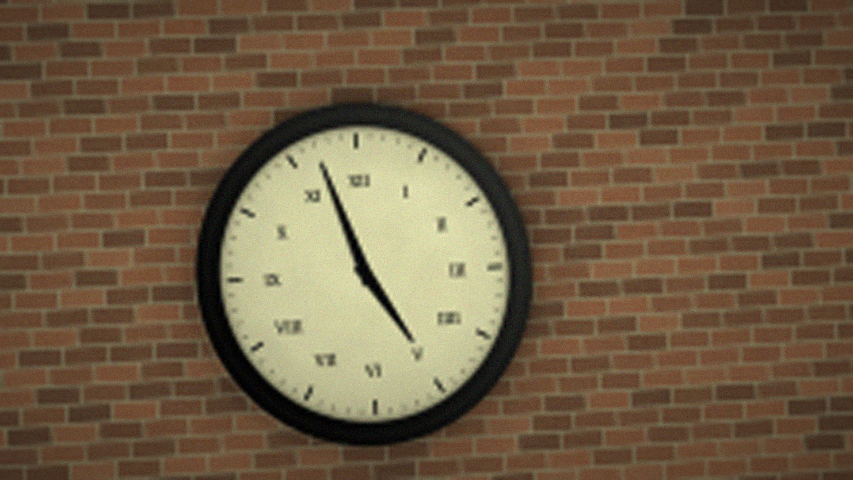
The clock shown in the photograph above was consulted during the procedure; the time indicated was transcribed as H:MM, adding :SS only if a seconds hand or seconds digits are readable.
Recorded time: 4:57
